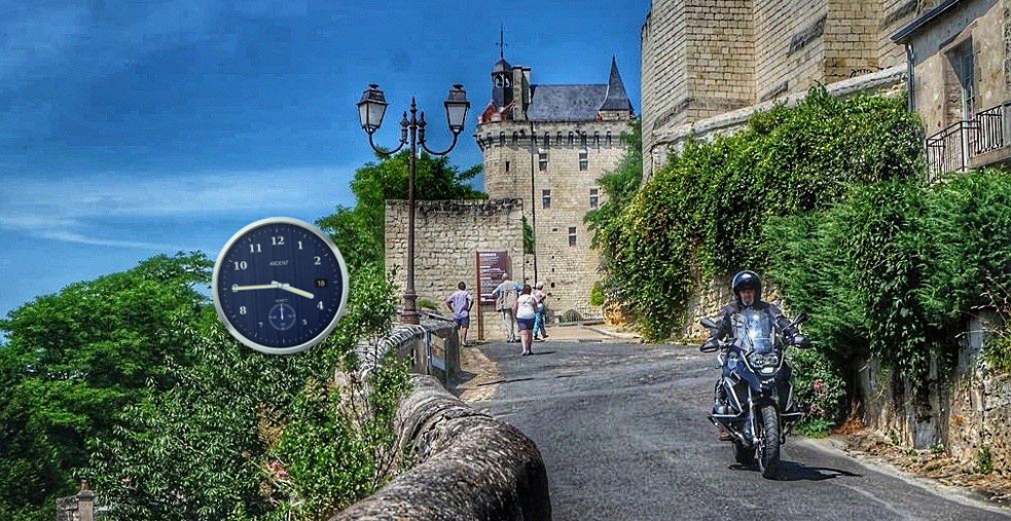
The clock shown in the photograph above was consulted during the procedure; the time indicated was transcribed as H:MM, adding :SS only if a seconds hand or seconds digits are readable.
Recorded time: 3:45
